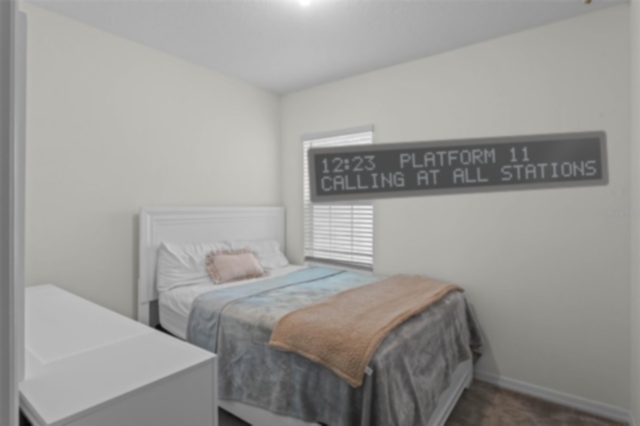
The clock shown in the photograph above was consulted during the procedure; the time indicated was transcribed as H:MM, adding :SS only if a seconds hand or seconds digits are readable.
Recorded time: 12:23
